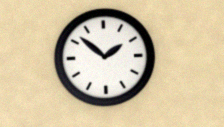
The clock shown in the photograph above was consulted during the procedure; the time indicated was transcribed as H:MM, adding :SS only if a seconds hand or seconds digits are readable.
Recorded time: 1:52
